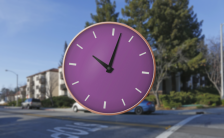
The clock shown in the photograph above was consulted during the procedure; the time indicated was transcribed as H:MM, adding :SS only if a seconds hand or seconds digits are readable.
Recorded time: 10:02
